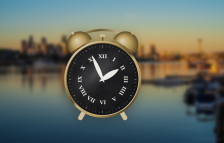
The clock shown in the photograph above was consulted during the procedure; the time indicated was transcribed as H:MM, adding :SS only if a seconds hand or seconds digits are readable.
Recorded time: 1:56
